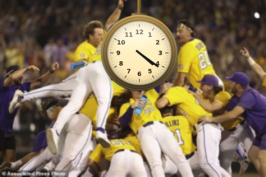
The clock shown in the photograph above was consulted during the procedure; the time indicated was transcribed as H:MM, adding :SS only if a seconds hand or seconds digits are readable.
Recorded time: 4:21
